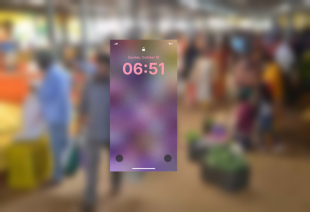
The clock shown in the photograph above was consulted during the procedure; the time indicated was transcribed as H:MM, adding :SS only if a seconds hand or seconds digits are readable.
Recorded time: 6:51
